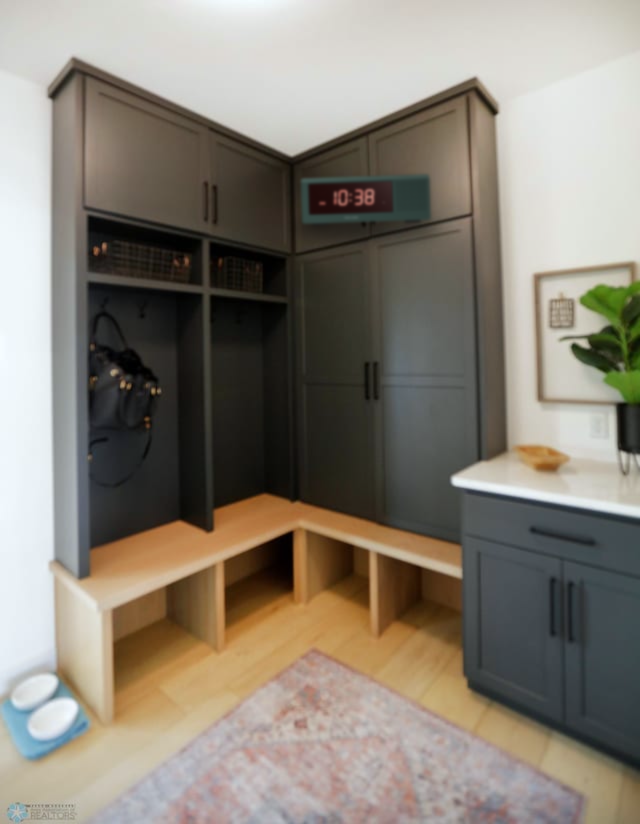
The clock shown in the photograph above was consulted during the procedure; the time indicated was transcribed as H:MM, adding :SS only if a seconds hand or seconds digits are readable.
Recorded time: 10:38
